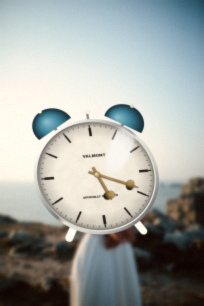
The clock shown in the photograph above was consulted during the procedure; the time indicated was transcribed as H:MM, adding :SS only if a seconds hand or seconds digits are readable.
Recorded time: 5:19
